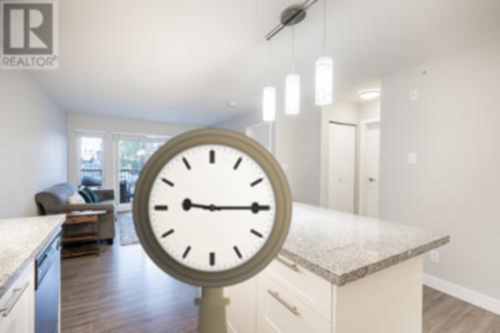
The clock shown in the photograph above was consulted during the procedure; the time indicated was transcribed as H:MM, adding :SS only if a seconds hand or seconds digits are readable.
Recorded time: 9:15
